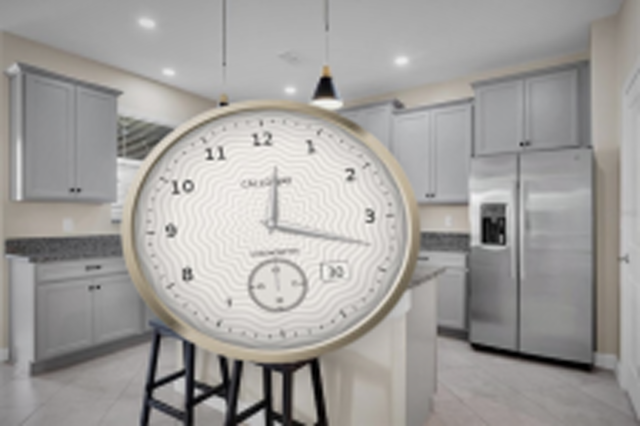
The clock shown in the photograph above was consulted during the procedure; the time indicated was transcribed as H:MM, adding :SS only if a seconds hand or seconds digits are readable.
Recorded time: 12:18
